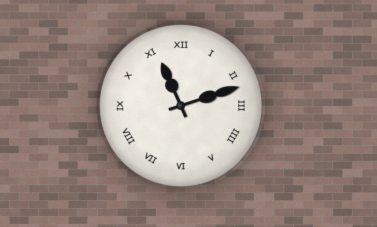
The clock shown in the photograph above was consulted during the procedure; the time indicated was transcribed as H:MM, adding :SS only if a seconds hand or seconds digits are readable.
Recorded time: 11:12
